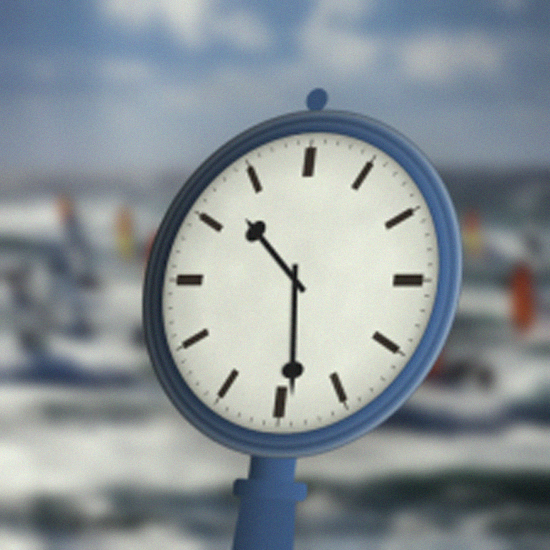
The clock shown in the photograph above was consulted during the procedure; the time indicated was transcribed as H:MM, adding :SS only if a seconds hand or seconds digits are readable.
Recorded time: 10:29
